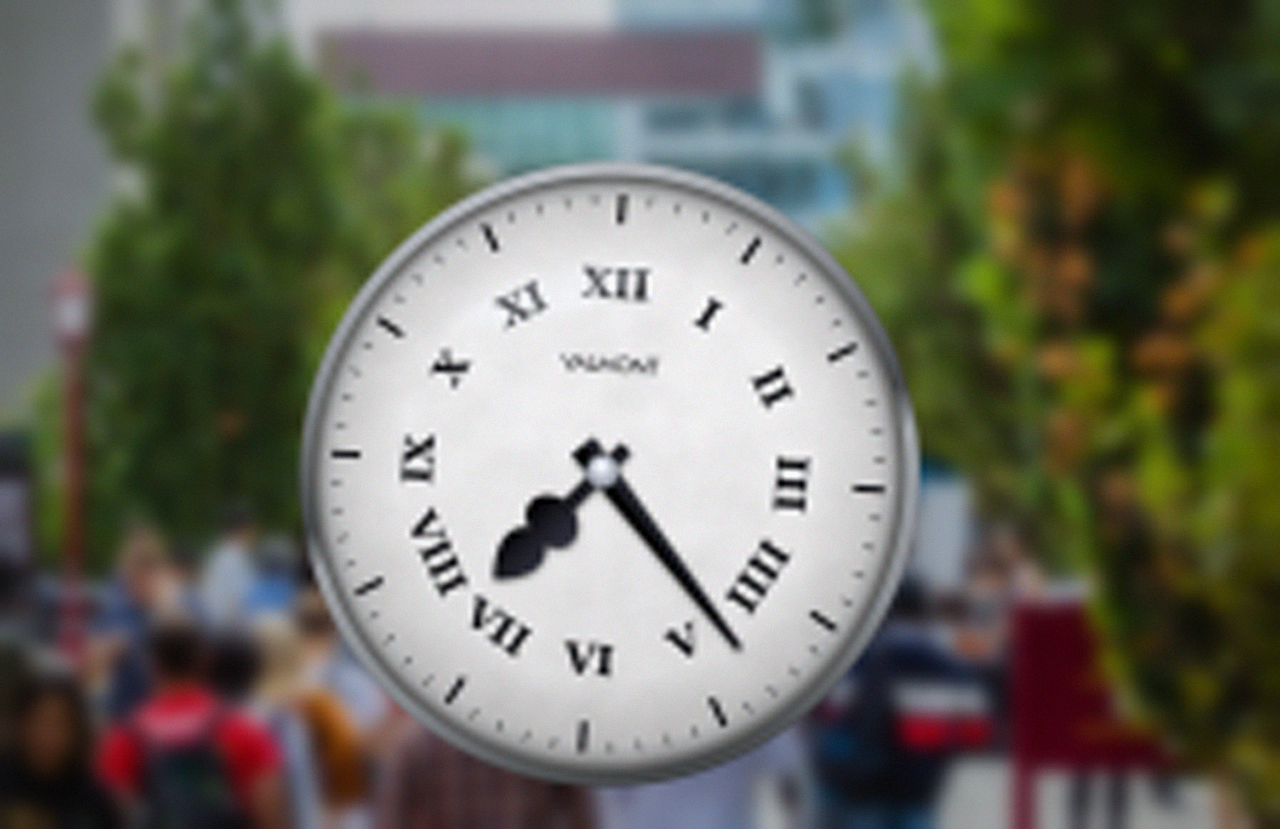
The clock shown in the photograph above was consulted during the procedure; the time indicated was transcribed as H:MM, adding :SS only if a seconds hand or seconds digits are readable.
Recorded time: 7:23
